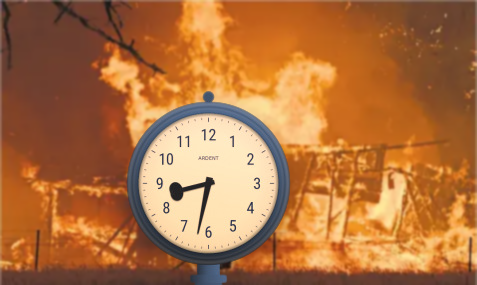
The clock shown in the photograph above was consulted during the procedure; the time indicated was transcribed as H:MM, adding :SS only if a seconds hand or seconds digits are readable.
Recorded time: 8:32
